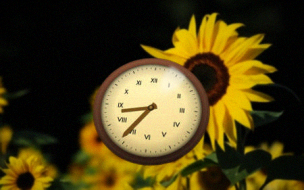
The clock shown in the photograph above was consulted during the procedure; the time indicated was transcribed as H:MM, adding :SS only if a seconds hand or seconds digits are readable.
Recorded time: 8:36
